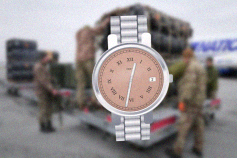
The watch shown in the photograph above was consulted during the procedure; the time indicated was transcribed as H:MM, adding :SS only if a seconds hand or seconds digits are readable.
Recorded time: 12:32
